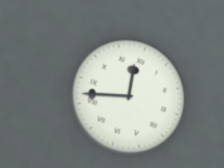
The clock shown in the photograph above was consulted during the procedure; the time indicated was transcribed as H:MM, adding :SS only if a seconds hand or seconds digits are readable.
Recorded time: 11:42
